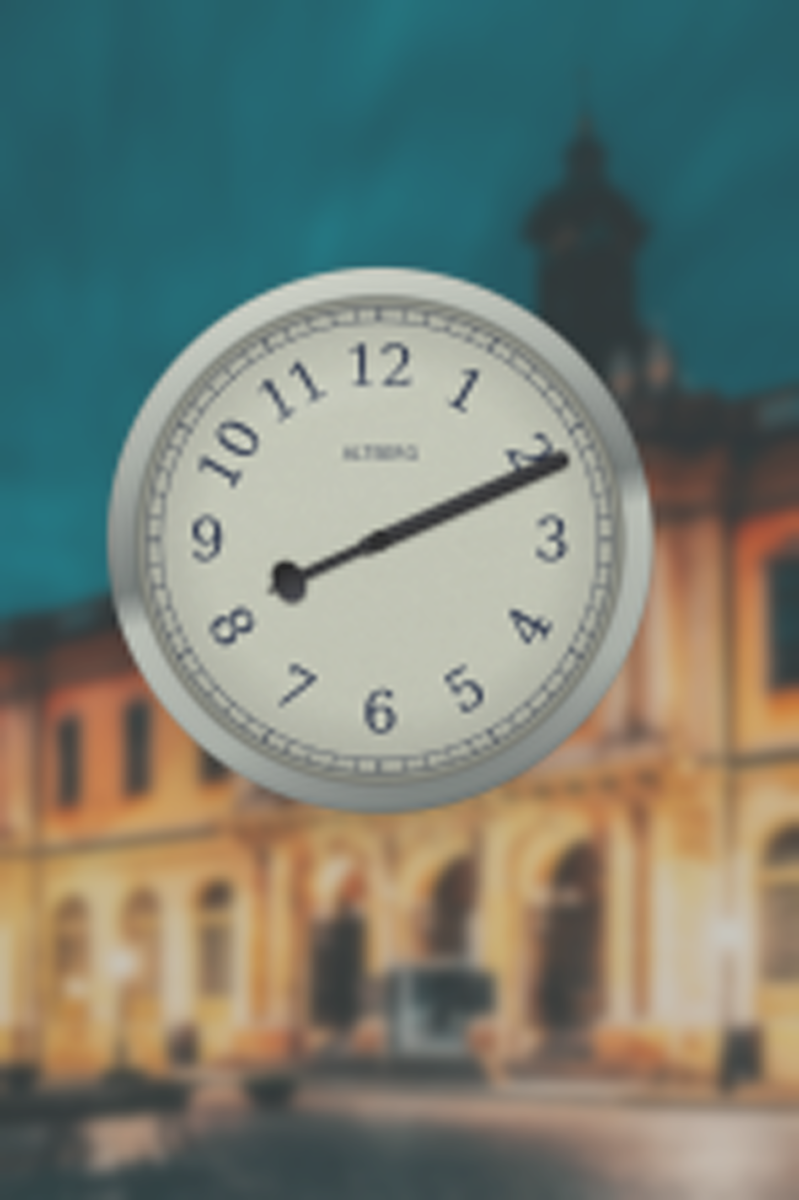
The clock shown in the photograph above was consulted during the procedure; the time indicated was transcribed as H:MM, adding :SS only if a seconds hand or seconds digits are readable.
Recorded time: 8:11
